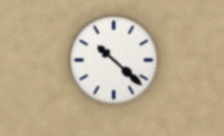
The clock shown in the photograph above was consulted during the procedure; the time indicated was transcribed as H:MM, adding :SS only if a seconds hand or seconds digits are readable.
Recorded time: 10:22
